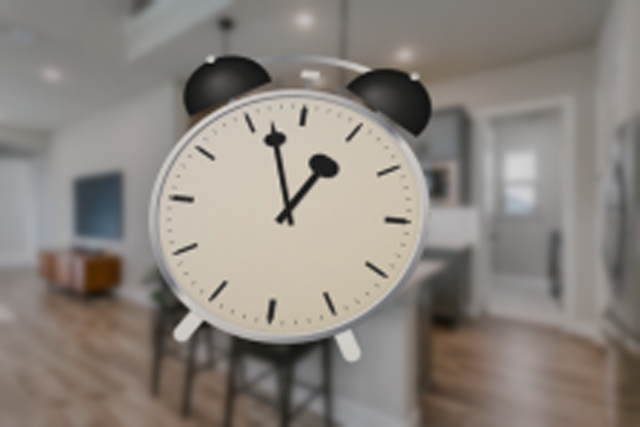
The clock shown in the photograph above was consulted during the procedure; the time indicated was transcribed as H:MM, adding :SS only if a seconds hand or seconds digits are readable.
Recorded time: 12:57
